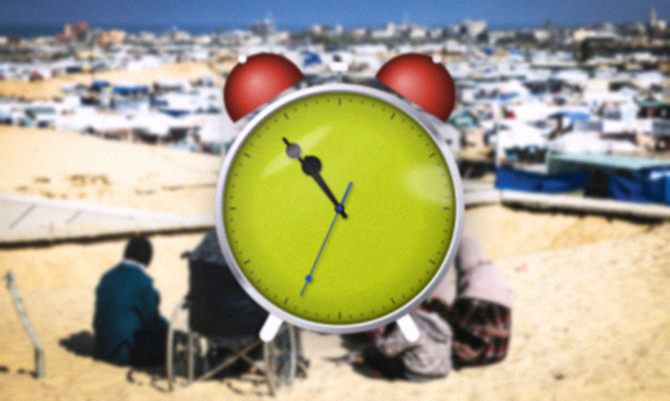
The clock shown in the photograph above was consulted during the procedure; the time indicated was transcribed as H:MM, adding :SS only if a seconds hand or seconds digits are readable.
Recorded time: 10:53:34
